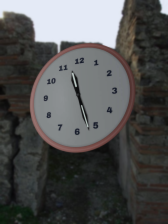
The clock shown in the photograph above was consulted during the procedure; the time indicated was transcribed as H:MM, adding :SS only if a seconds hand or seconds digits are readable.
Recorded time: 11:27
